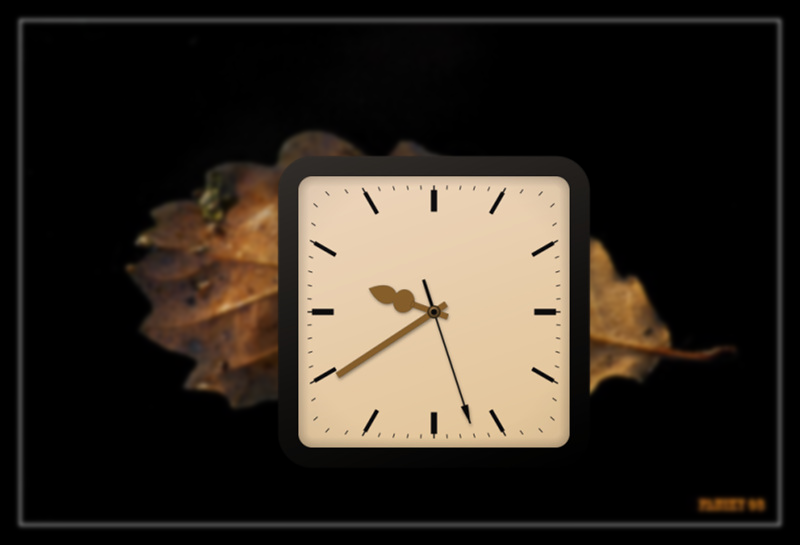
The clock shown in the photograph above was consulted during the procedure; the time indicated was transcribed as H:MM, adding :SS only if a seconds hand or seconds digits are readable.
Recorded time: 9:39:27
